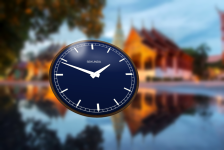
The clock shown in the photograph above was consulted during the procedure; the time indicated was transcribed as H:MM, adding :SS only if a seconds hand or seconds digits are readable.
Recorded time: 1:49
